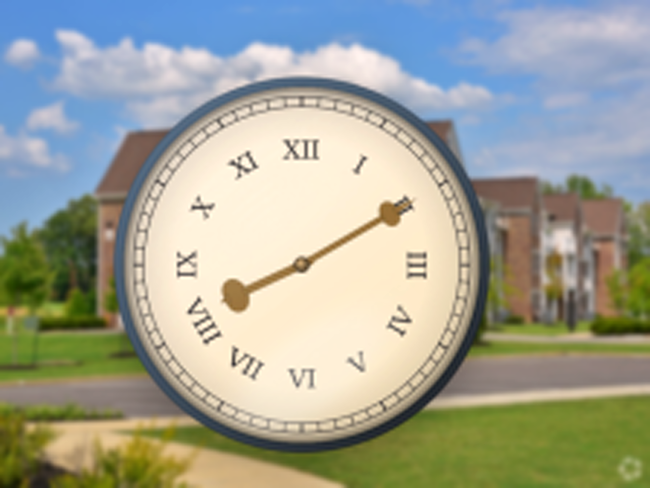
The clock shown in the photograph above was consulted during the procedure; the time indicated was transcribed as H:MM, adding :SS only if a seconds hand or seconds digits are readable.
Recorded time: 8:10
